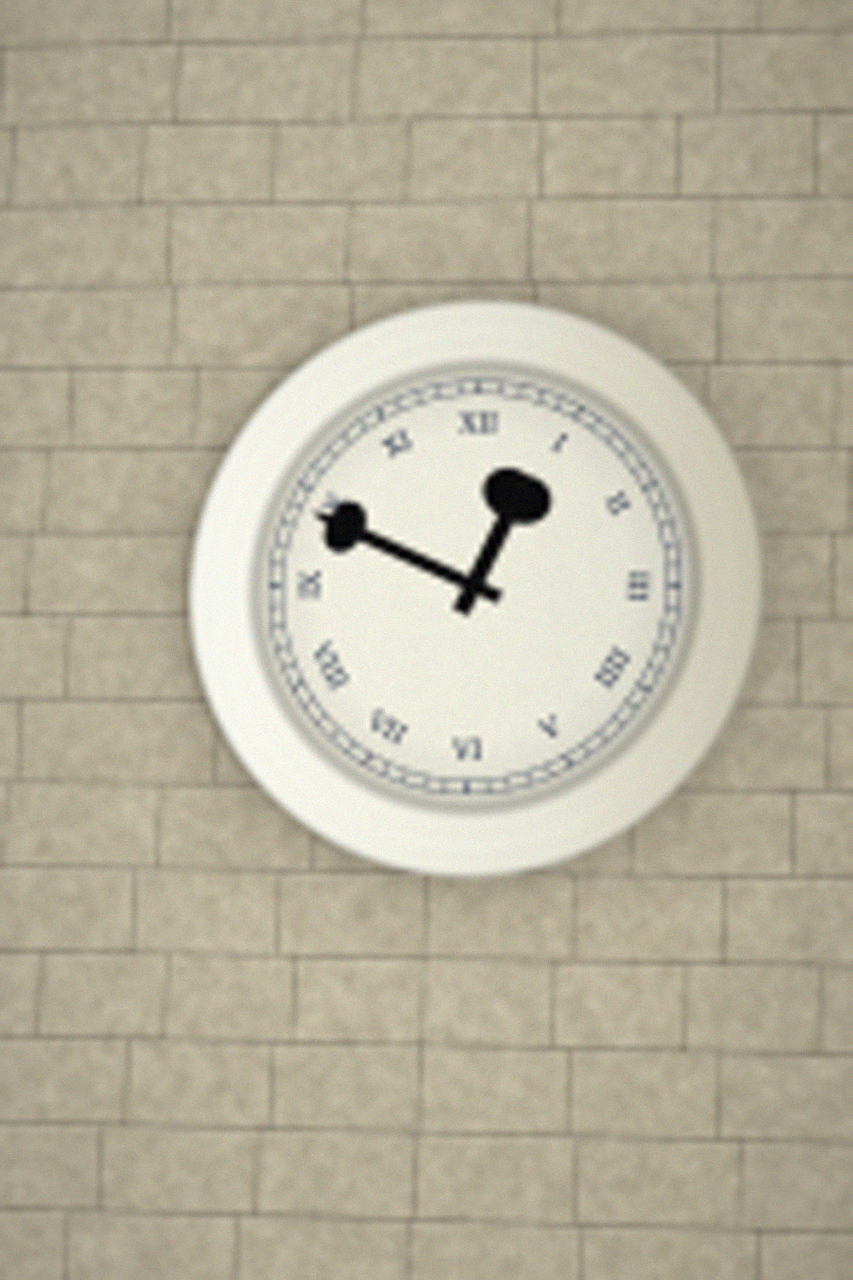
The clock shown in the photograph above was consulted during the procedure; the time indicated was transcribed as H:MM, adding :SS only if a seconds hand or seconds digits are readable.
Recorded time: 12:49
